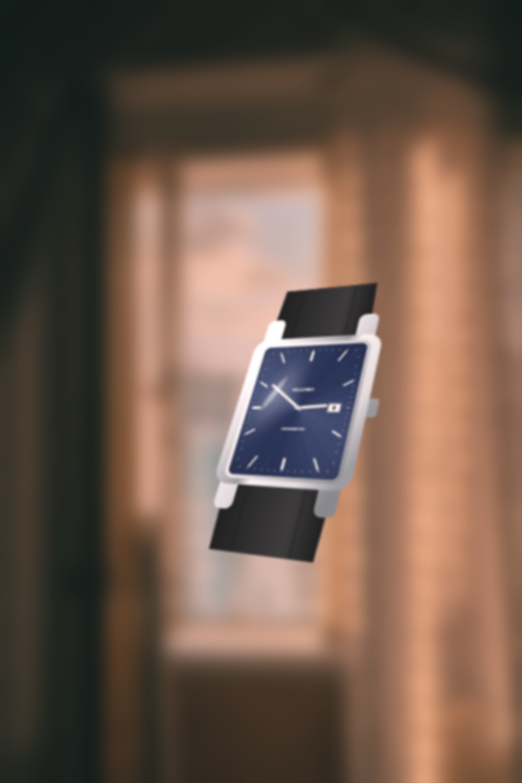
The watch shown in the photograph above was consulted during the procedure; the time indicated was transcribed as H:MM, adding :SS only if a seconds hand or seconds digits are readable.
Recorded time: 2:51
